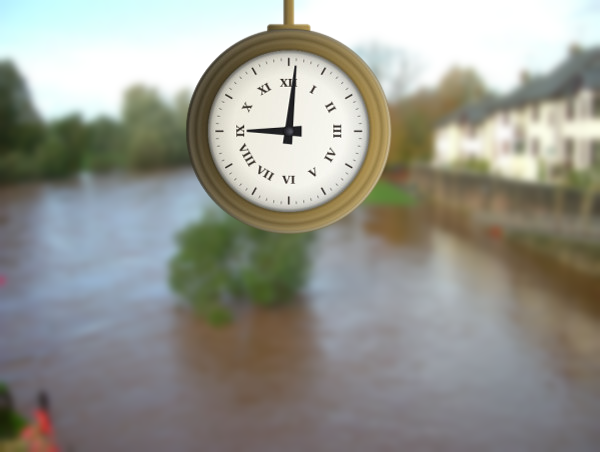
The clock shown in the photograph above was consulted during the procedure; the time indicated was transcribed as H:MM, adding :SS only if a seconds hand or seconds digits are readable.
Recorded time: 9:01
